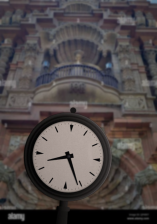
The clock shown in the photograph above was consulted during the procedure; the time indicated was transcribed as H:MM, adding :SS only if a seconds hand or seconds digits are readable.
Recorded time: 8:26
